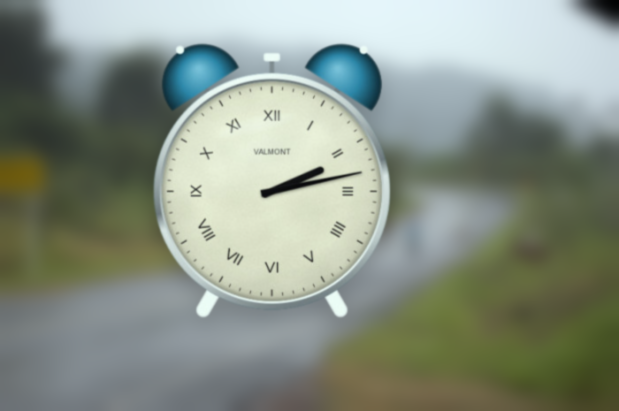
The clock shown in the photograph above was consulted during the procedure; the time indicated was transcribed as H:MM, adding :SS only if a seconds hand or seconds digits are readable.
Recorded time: 2:13
